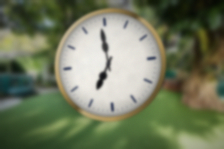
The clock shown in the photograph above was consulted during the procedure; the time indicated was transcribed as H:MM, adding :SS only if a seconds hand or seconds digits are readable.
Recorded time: 6:59
